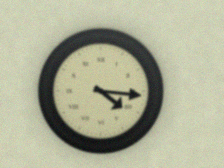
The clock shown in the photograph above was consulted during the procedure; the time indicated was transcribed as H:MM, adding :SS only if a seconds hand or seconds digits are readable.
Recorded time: 4:16
